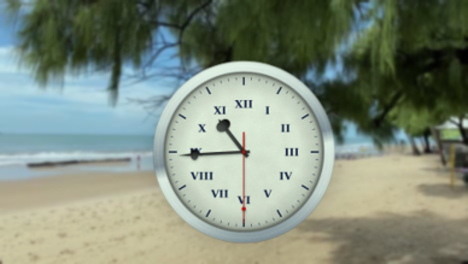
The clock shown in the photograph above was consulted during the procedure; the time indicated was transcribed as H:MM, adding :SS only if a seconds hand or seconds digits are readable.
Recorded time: 10:44:30
